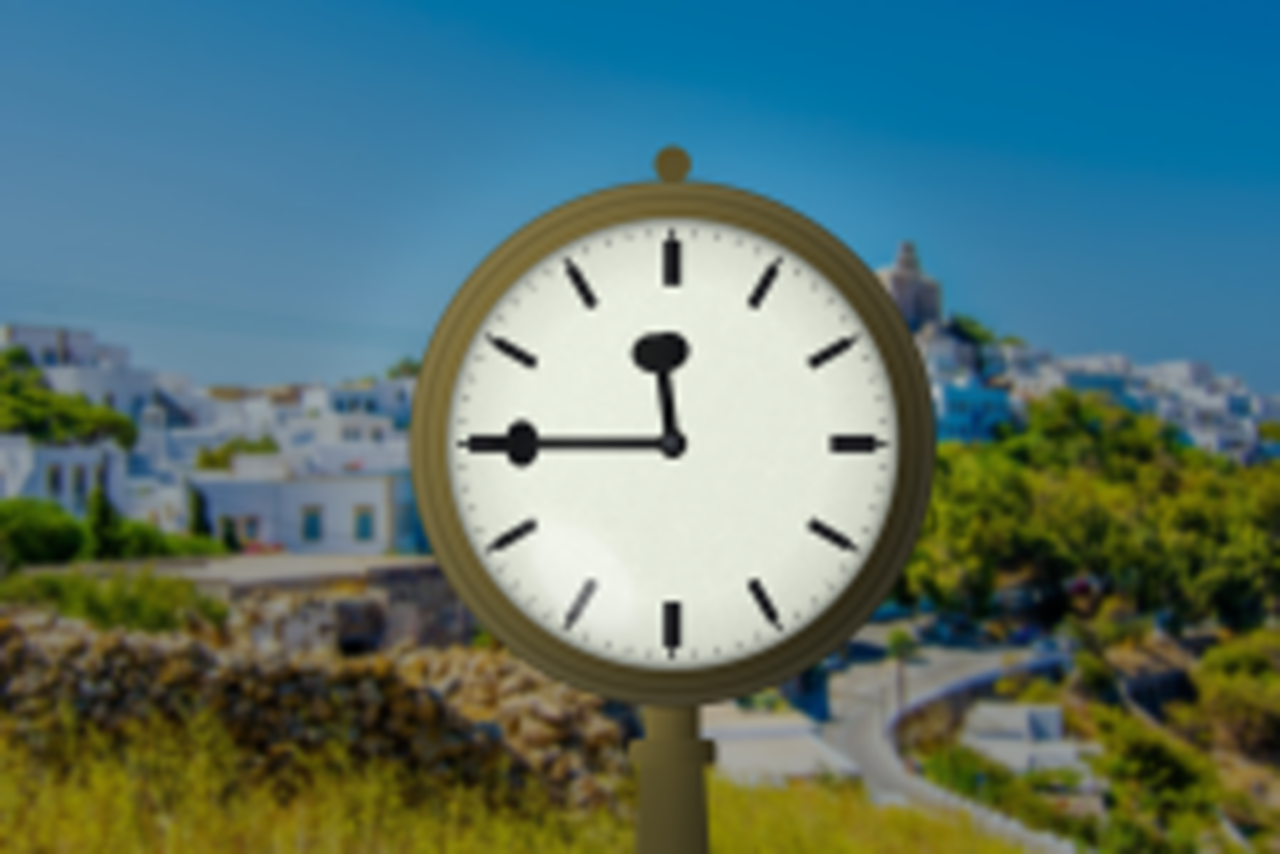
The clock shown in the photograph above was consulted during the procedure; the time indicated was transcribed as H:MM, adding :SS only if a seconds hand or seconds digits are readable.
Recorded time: 11:45
